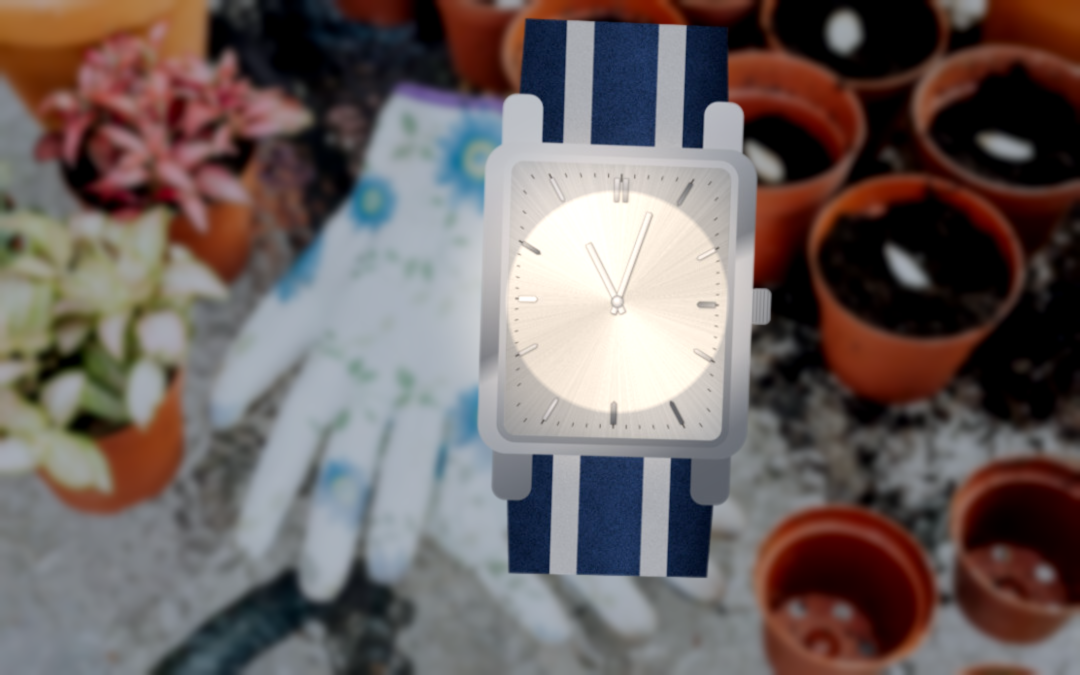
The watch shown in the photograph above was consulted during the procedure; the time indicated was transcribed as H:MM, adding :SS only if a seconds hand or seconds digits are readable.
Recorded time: 11:03
